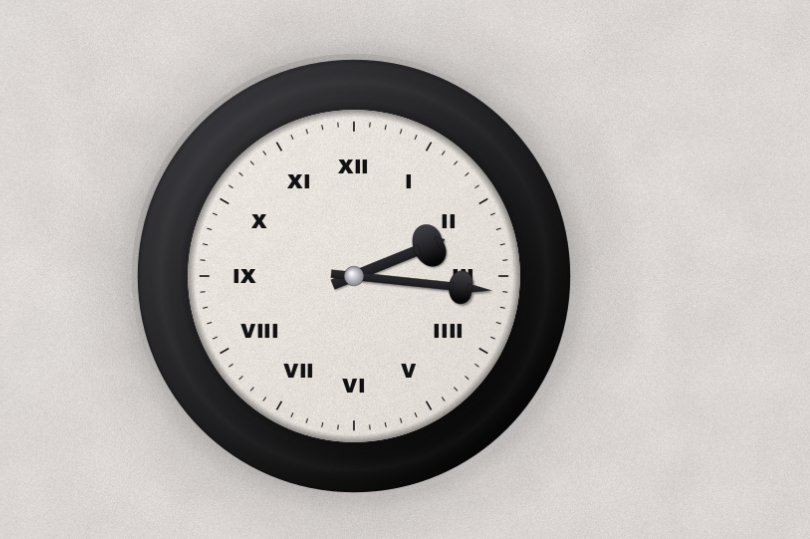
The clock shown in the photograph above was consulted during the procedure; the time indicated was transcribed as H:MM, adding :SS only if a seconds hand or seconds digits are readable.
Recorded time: 2:16
